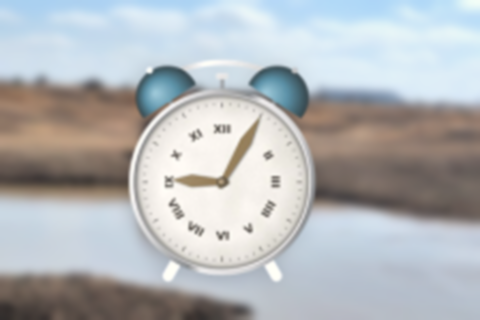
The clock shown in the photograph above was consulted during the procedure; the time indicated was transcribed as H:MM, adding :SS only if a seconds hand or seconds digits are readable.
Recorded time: 9:05
